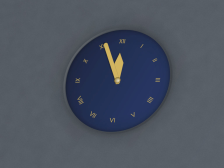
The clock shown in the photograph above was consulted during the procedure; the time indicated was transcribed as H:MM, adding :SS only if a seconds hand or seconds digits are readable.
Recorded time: 11:56
